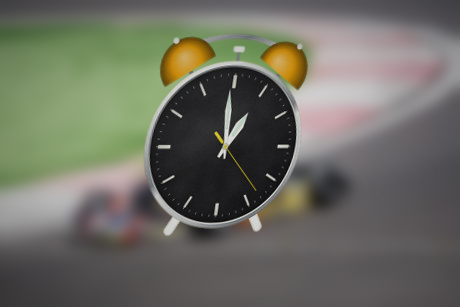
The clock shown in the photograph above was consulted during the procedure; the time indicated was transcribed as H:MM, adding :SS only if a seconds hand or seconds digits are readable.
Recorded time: 12:59:23
